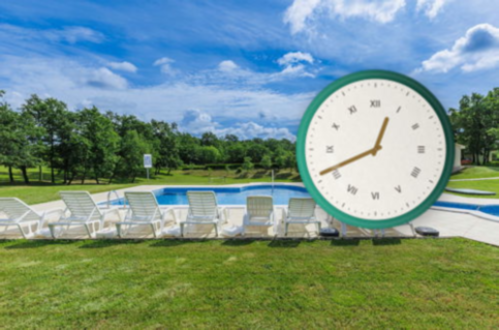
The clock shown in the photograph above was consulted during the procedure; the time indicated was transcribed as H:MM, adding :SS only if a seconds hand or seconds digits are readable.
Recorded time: 12:41
